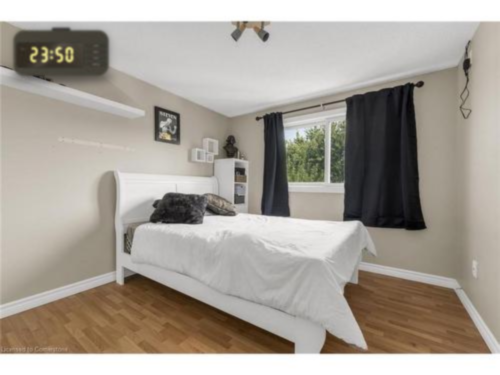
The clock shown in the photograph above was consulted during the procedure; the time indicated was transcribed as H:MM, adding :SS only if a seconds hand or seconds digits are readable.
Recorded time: 23:50
